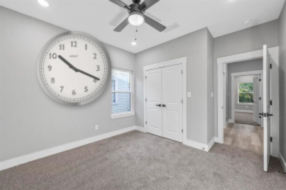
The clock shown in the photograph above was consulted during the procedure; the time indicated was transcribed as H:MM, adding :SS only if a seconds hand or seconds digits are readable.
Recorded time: 10:19
